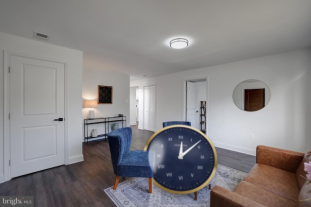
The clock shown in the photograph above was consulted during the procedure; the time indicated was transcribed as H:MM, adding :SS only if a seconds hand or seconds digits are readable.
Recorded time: 12:08
